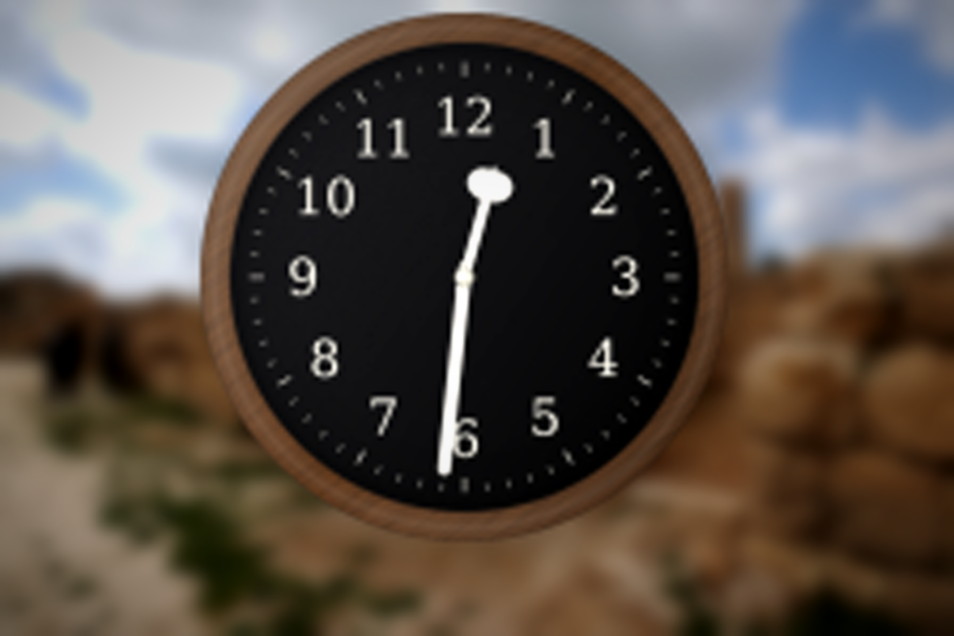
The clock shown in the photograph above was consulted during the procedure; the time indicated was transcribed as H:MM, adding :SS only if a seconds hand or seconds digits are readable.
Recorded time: 12:31
